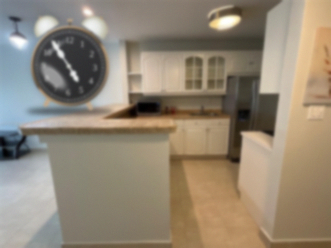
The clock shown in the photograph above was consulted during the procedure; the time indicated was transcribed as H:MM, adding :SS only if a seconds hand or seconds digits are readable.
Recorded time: 4:54
